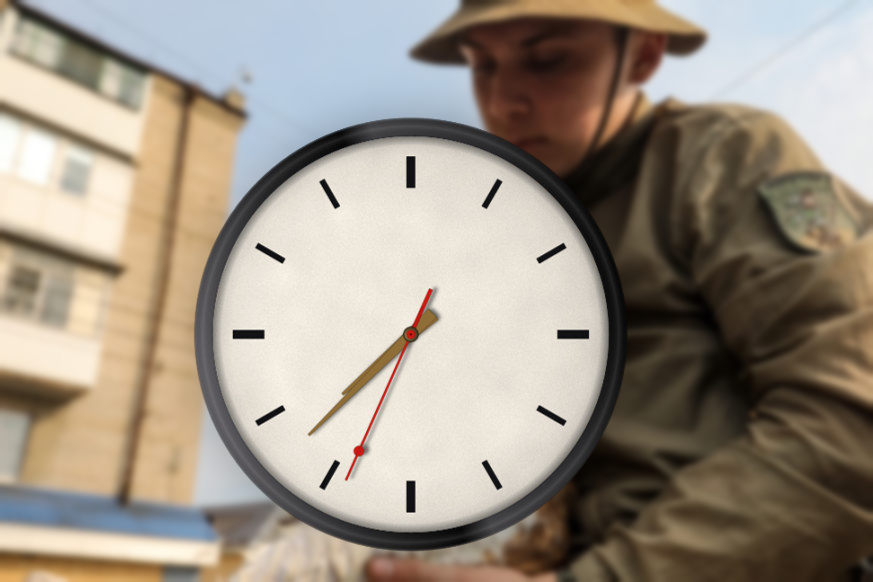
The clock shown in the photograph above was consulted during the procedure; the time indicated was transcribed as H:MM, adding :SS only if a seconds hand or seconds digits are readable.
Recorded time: 7:37:34
